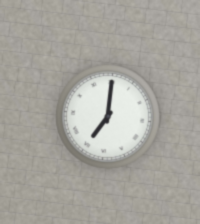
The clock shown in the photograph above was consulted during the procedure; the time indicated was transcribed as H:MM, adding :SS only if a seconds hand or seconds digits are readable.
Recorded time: 7:00
